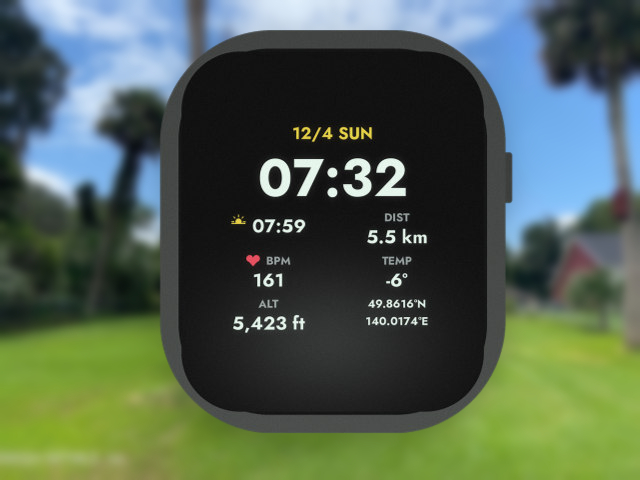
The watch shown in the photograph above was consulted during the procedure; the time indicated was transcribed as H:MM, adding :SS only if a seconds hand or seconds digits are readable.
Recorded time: 7:32
